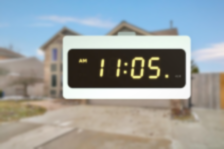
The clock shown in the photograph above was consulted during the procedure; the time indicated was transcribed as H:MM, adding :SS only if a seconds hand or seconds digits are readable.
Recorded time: 11:05
